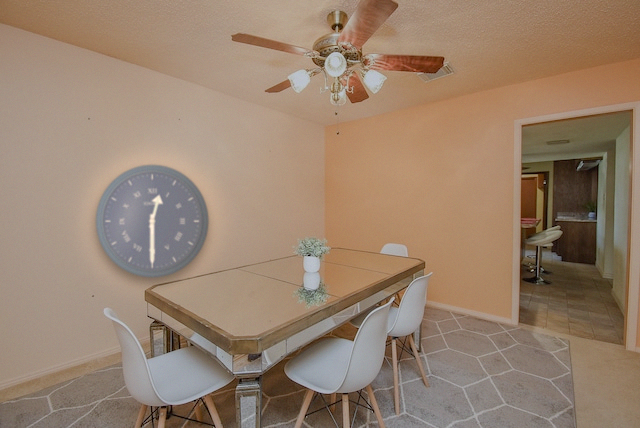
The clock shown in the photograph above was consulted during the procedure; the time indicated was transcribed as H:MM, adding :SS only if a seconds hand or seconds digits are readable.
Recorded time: 12:30
